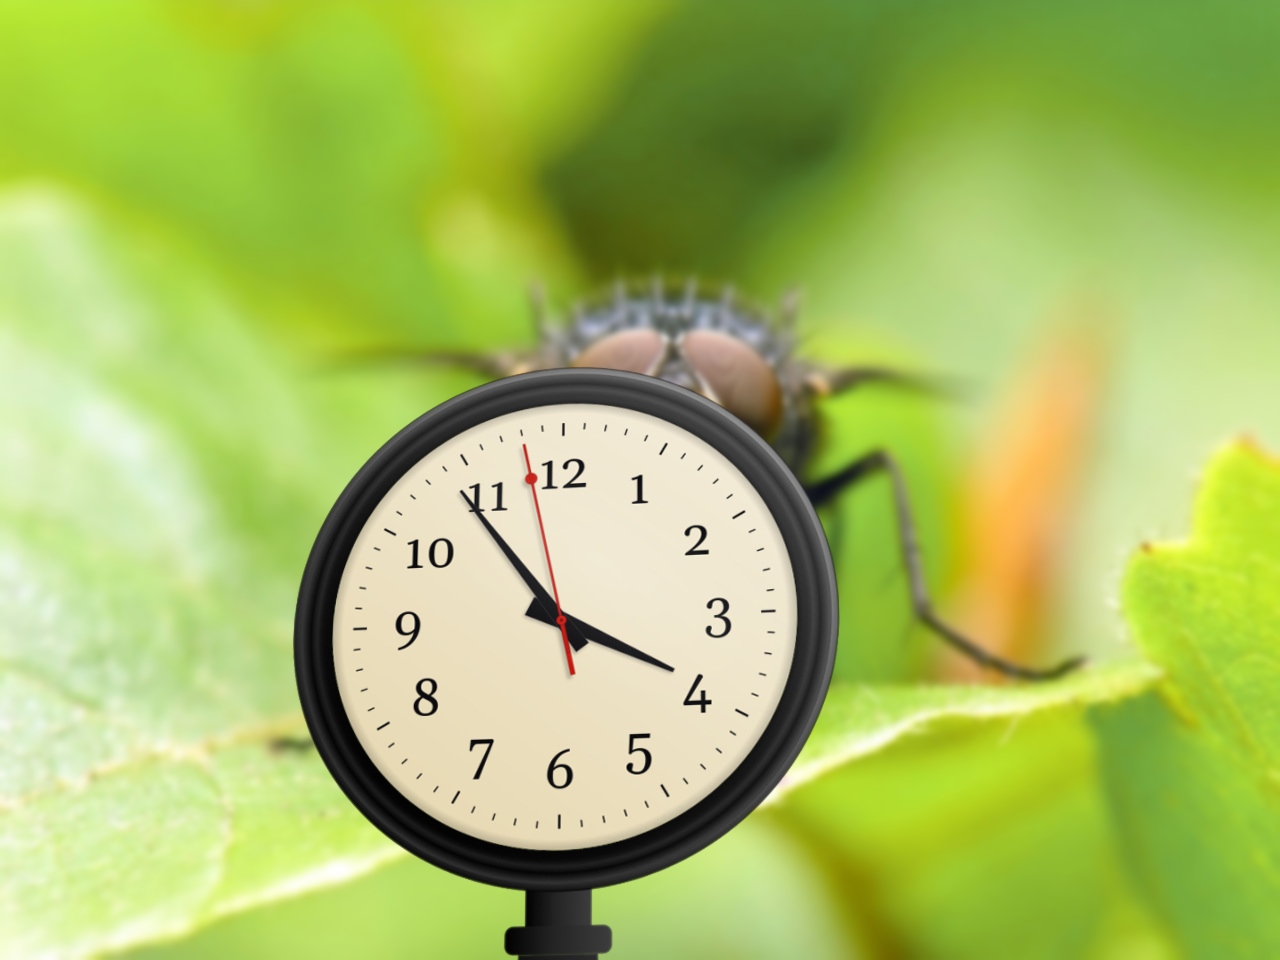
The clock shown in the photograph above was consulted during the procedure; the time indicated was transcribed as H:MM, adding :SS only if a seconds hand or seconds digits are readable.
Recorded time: 3:53:58
